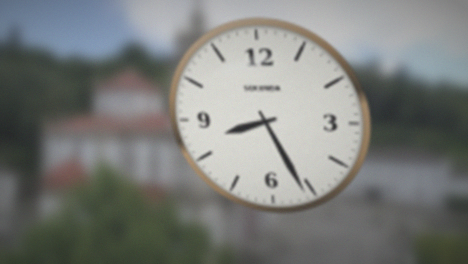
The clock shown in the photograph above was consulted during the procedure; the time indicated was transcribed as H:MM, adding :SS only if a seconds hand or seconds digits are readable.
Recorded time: 8:26
